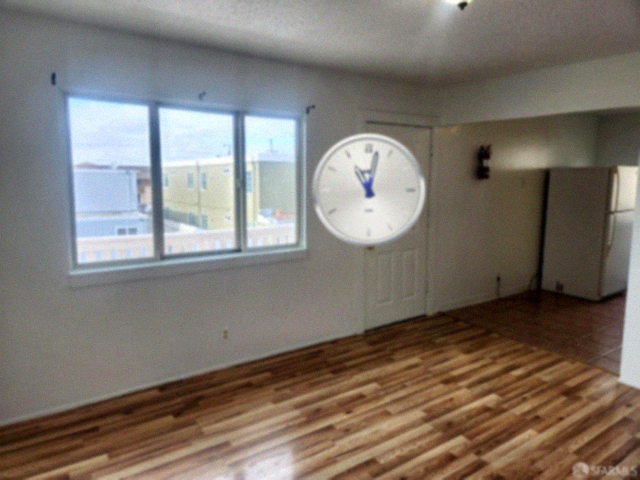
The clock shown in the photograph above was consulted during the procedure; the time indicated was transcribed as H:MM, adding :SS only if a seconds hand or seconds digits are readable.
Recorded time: 11:02
